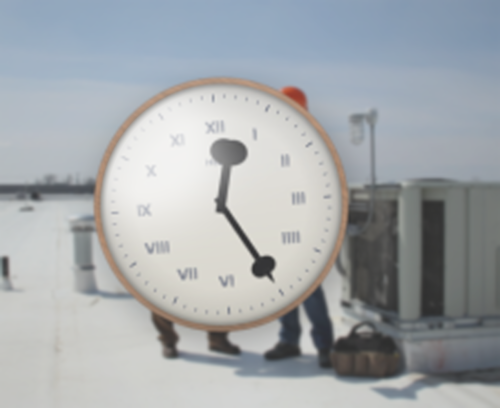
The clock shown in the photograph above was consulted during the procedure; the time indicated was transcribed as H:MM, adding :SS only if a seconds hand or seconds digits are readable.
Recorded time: 12:25
